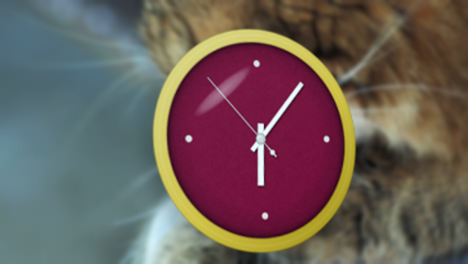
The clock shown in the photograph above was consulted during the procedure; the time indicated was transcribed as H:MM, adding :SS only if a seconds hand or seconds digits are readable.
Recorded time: 6:06:53
